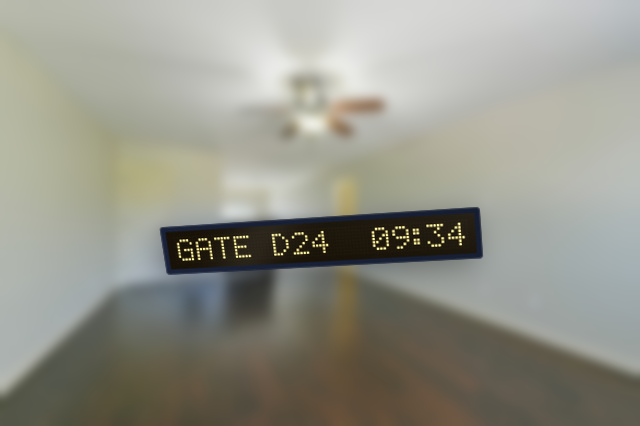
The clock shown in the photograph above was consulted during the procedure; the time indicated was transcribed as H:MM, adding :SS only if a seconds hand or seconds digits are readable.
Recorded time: 9:34
